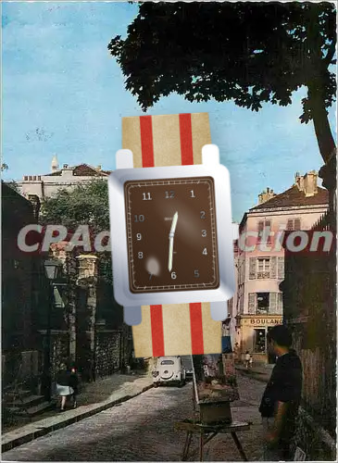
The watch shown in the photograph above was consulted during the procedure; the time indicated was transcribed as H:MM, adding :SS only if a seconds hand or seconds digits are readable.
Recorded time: 12:31
